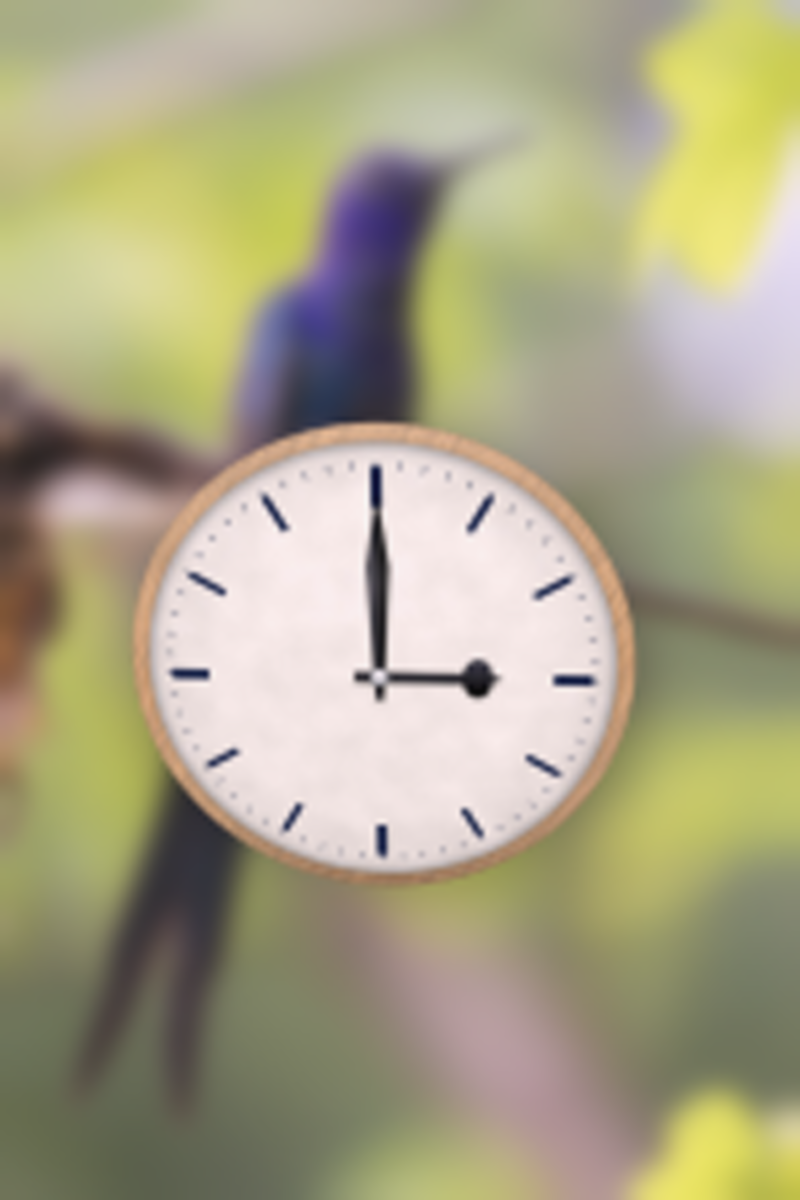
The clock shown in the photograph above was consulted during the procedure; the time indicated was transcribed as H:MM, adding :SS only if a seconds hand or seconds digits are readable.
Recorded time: 3:00
